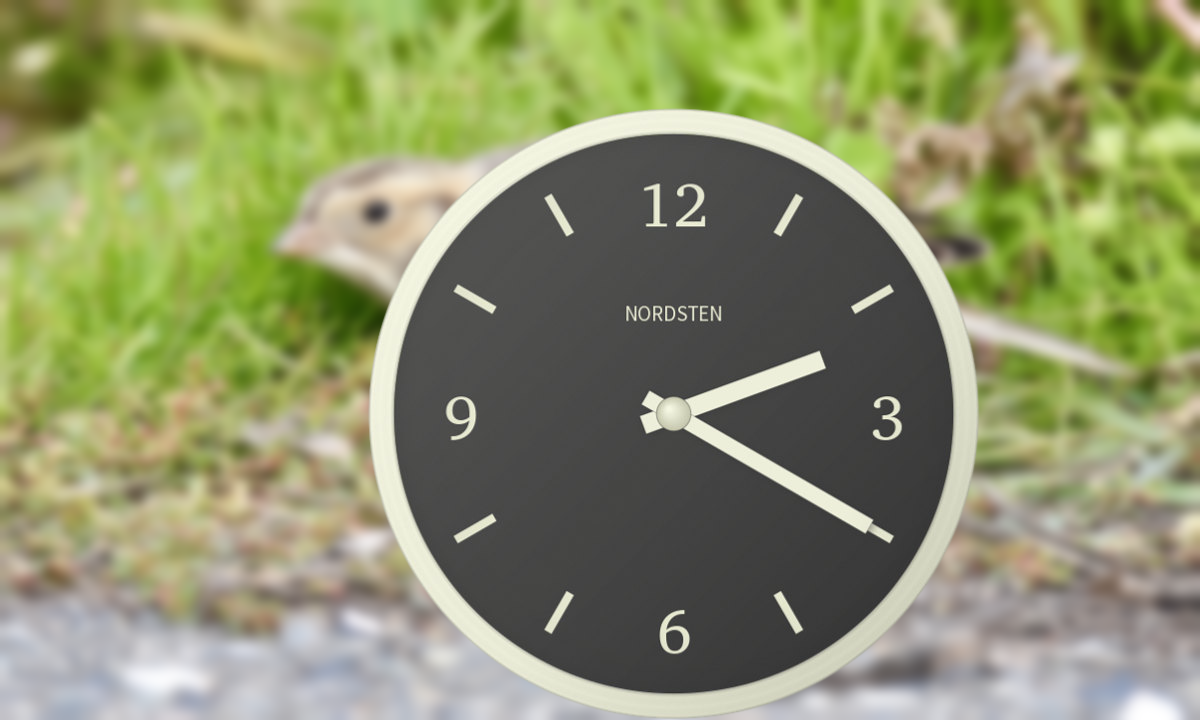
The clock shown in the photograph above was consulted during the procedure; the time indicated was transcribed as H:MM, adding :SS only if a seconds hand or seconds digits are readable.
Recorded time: 2:20
